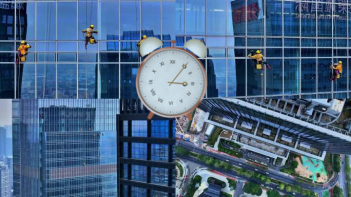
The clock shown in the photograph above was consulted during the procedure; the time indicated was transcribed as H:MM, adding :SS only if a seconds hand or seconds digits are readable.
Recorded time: 3:06
